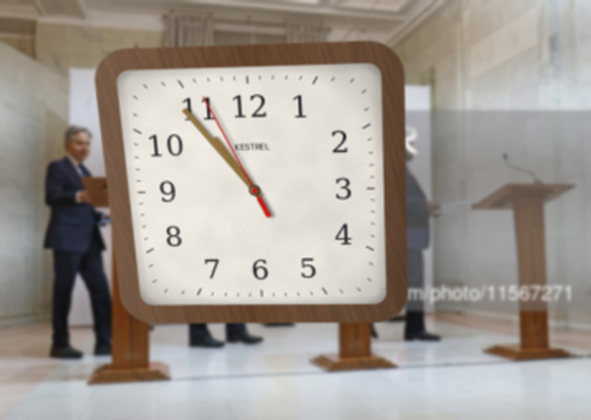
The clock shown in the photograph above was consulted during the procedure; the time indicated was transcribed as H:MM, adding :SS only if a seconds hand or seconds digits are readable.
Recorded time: 10:53:56
